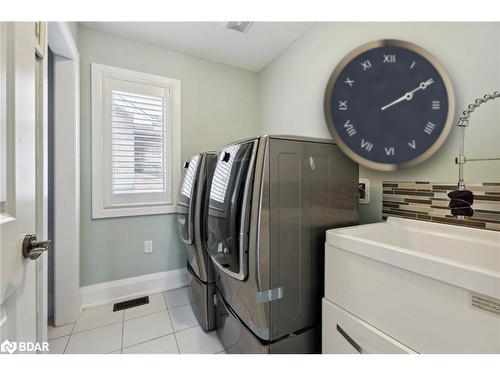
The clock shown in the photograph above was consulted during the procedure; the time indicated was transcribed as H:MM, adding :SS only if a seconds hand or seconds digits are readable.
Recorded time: 2:10
